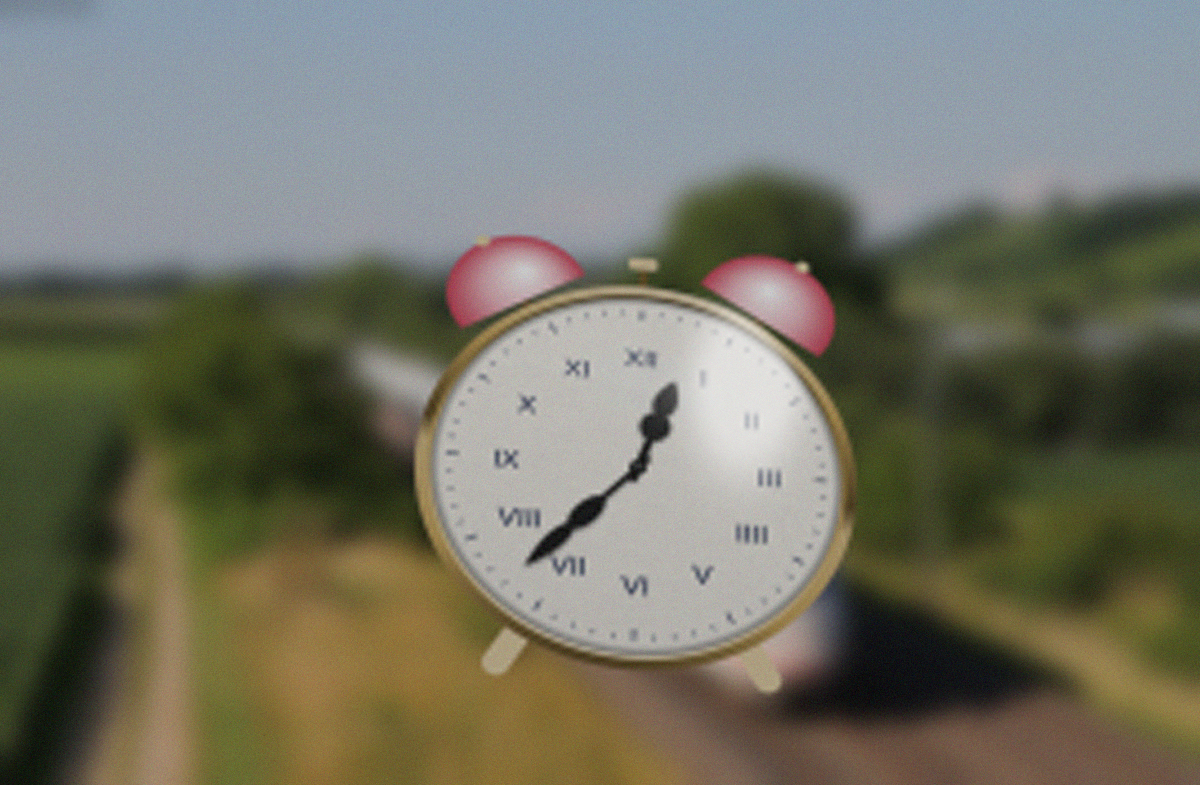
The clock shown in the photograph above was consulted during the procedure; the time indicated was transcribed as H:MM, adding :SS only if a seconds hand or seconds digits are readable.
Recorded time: 12:37
